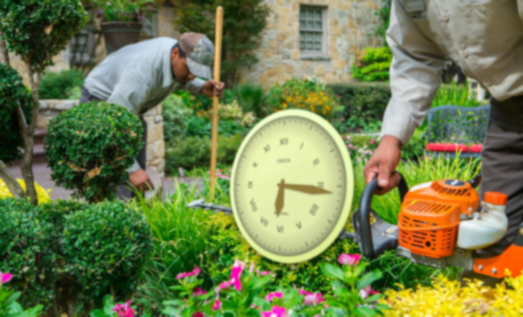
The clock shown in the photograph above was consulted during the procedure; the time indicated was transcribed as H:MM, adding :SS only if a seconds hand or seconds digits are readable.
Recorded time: 6:16
